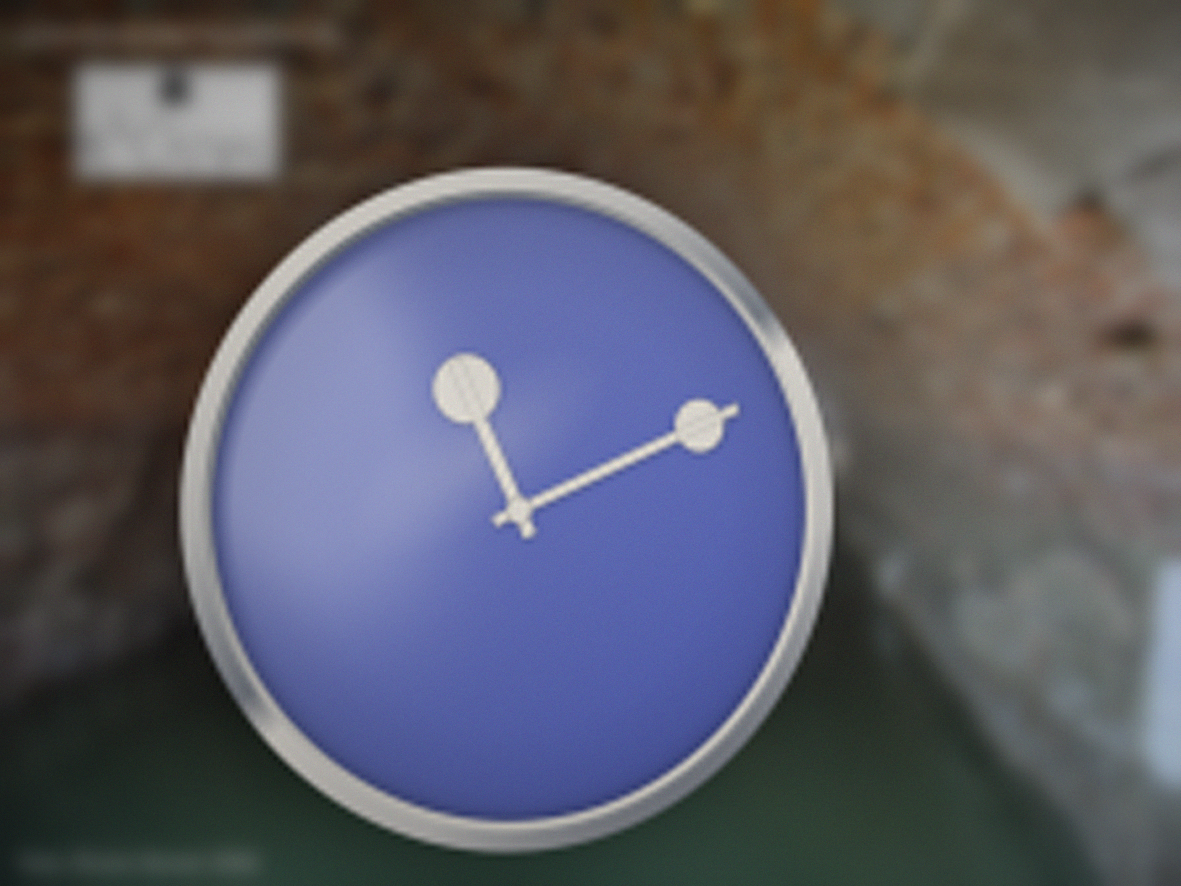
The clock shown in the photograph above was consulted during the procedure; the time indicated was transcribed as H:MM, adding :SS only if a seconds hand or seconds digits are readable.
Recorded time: 11:11
